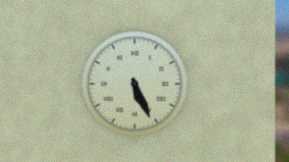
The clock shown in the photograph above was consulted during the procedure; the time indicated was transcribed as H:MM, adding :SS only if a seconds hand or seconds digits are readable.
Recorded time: 5:26
